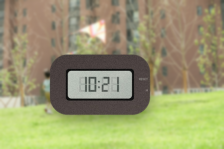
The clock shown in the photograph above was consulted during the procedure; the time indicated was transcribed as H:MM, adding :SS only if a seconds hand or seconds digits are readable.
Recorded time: 10:21
